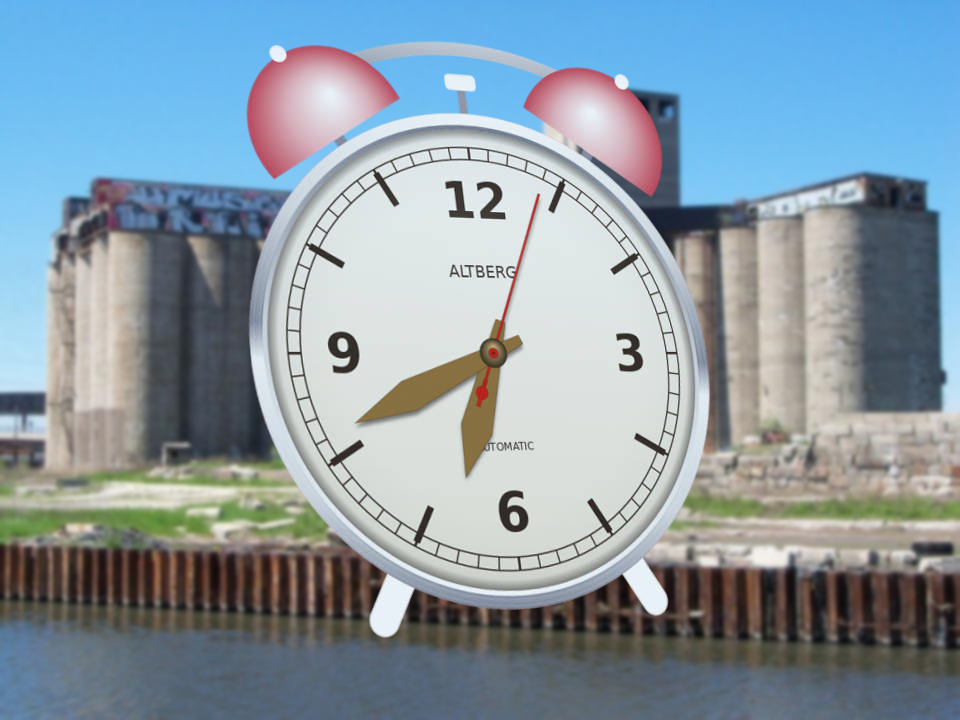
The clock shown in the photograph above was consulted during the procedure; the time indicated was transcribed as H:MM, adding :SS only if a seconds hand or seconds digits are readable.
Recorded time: 6:41:04
